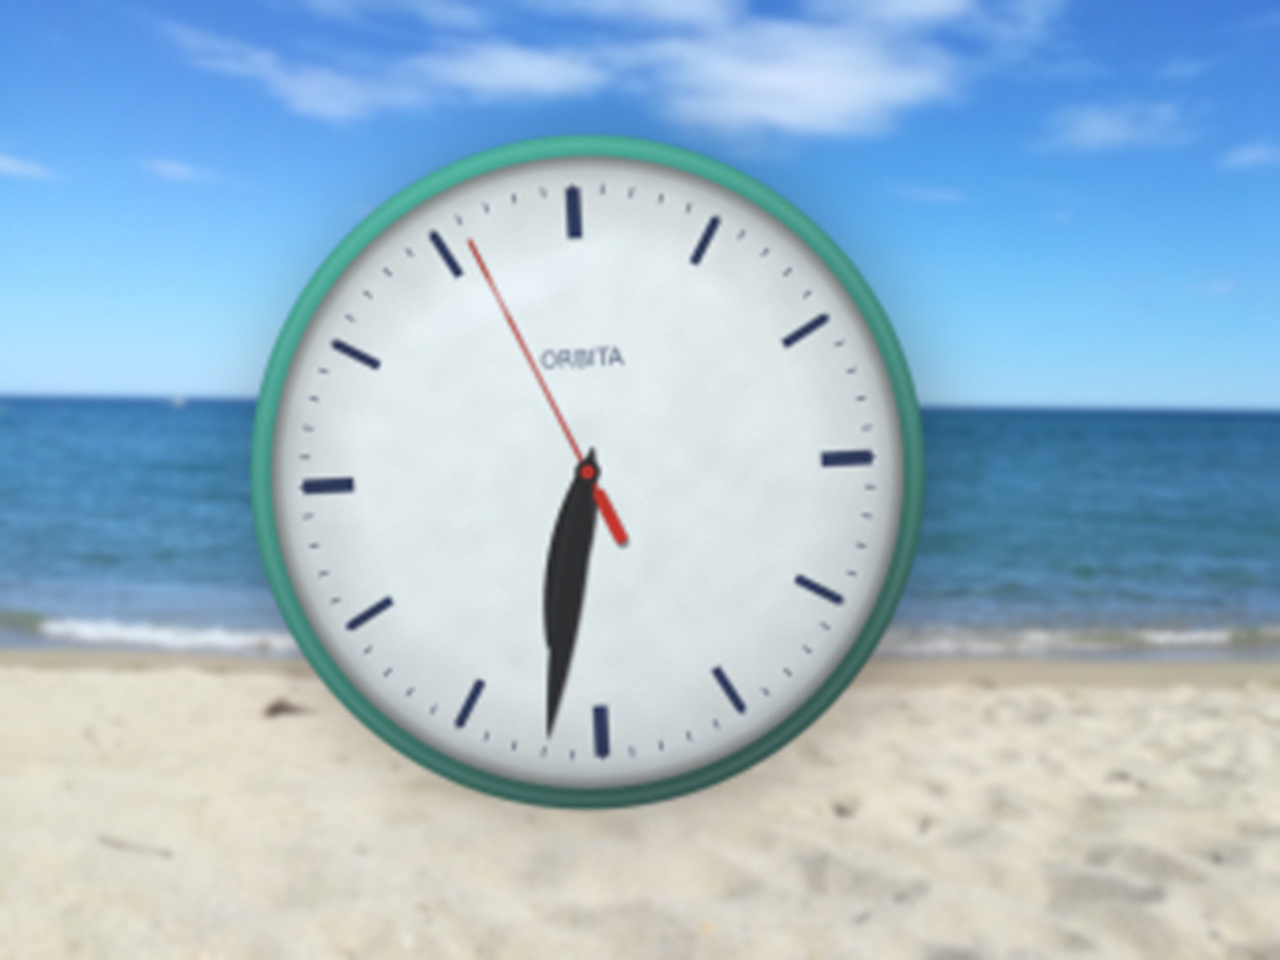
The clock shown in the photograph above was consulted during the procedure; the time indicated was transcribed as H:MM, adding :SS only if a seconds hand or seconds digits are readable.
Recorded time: 6:31:56
